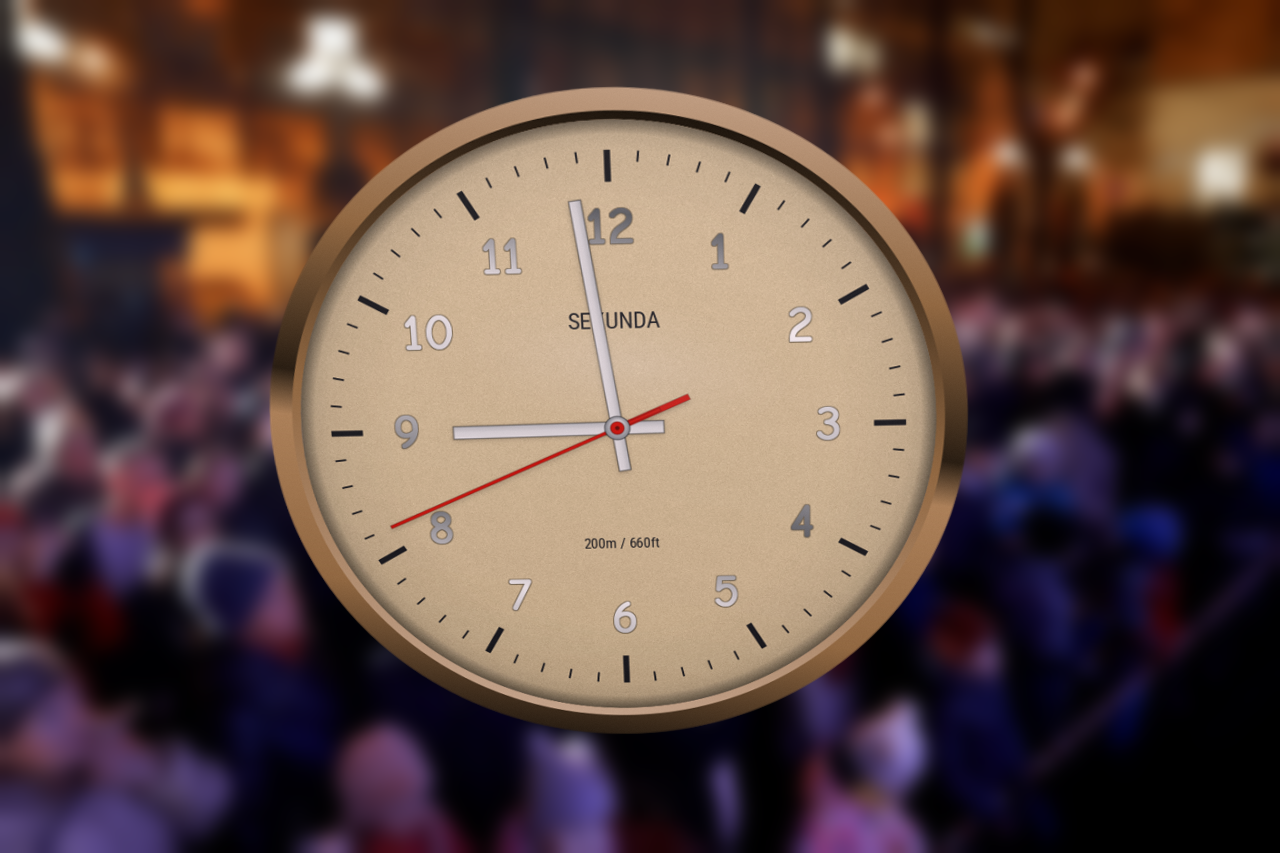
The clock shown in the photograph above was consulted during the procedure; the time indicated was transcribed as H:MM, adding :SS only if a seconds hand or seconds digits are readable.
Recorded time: 8:58:41
